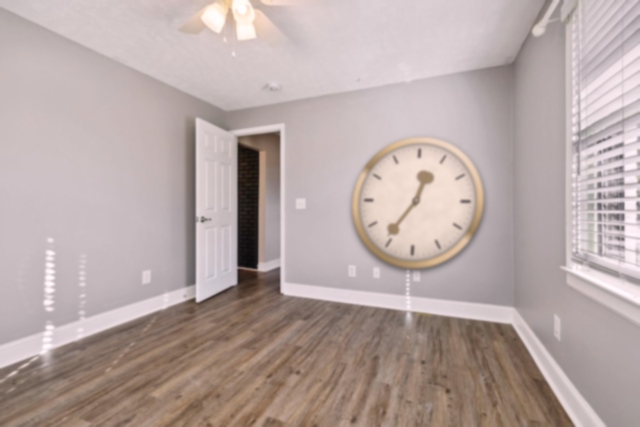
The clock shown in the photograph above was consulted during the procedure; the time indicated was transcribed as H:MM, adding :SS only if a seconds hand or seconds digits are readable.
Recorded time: 12:36
